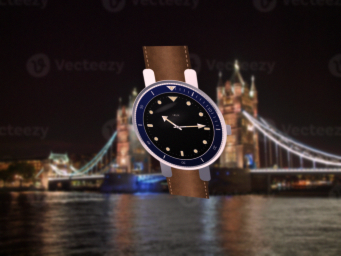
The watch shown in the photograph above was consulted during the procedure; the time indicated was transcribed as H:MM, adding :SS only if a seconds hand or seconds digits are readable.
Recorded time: 10:14
